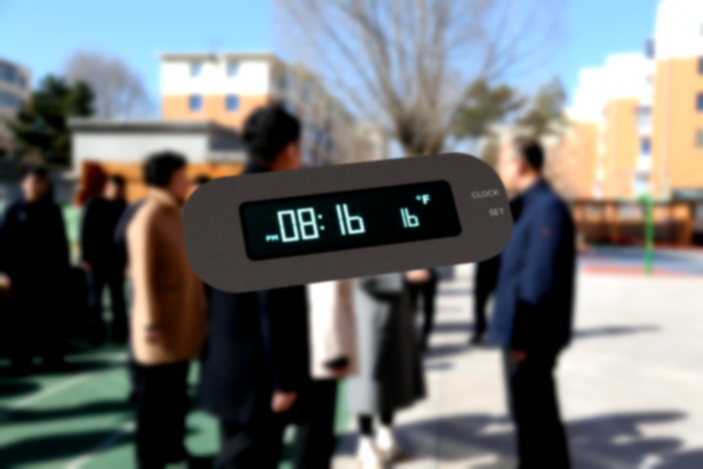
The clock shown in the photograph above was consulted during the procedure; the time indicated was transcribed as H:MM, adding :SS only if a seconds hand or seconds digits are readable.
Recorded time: 8:16
